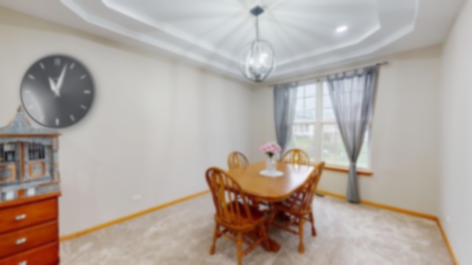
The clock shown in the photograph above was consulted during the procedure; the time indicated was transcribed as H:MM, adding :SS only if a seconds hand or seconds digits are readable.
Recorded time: 11:03
